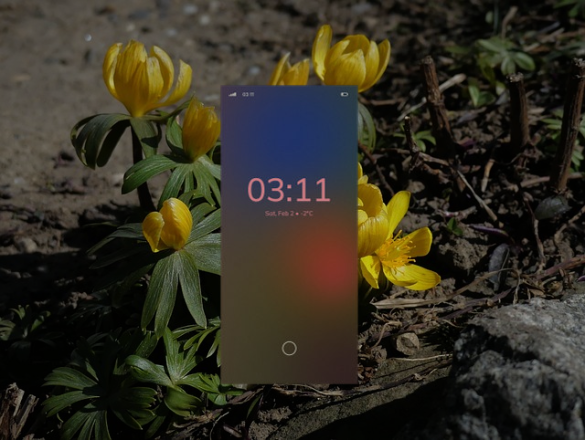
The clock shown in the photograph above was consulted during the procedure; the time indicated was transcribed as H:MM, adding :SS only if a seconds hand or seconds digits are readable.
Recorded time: 3:11
